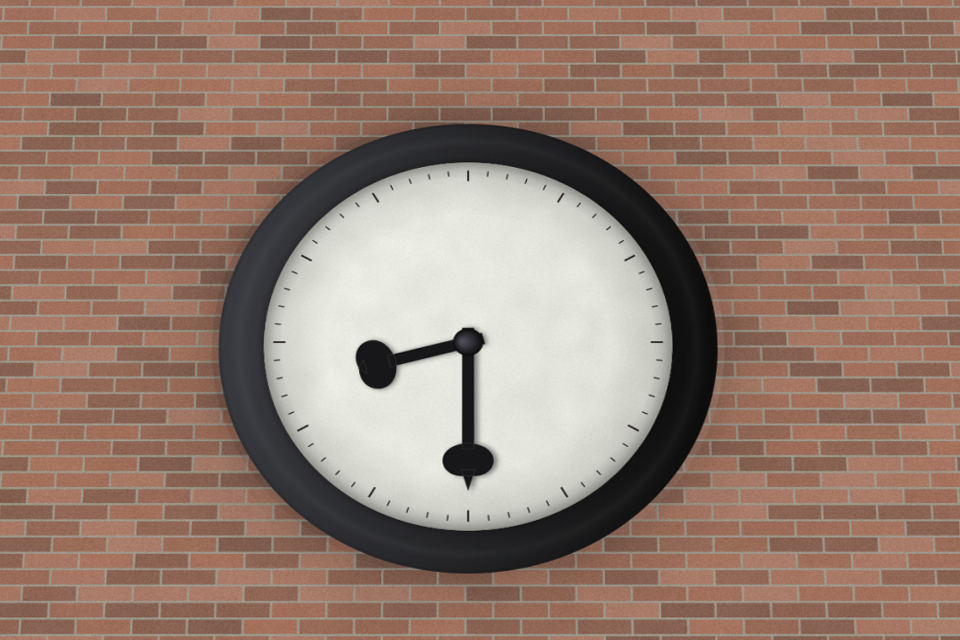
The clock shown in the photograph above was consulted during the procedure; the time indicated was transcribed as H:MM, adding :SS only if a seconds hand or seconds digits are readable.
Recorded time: 8:30
